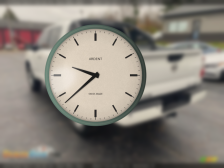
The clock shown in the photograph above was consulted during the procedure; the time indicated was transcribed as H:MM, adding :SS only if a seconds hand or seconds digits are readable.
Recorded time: 9:38
